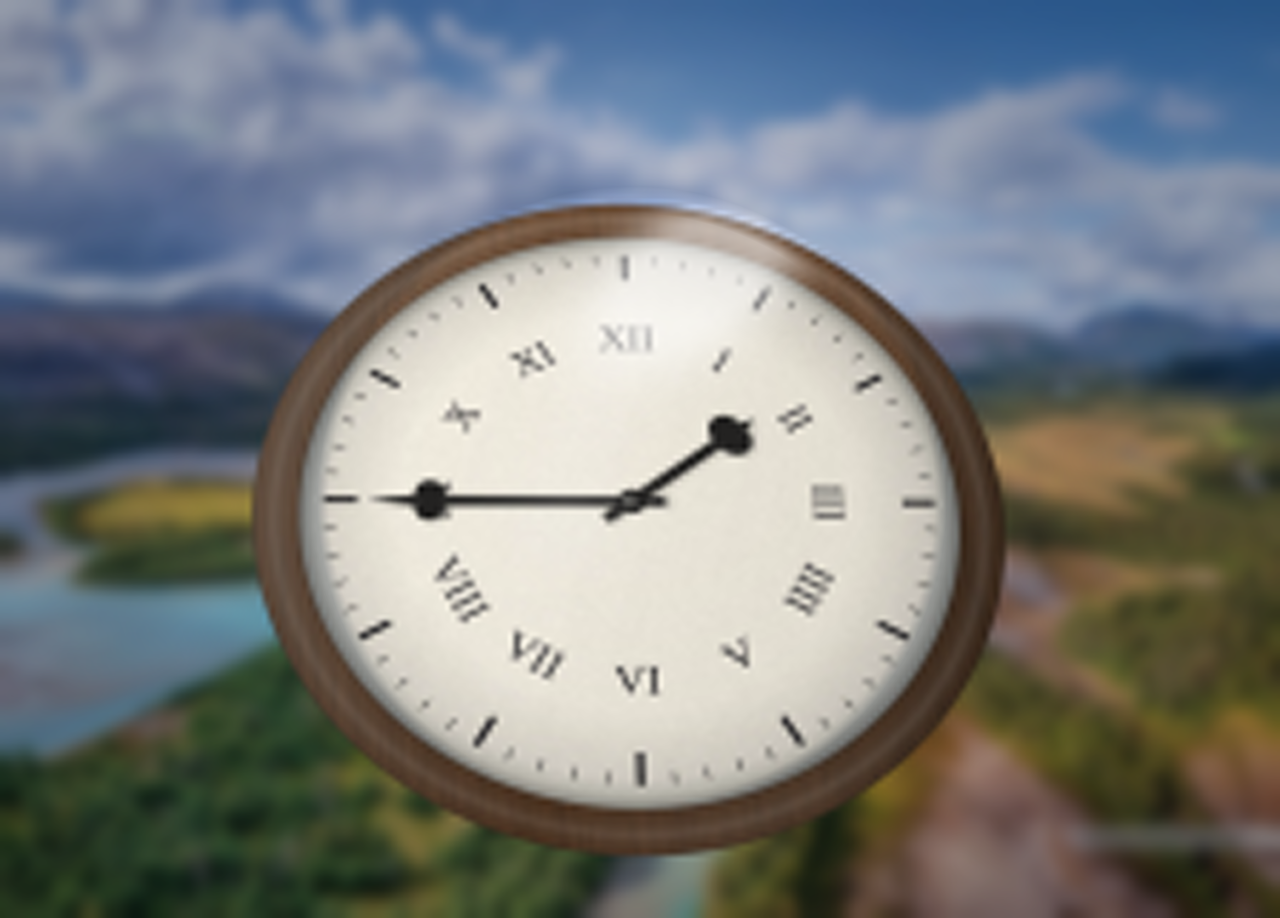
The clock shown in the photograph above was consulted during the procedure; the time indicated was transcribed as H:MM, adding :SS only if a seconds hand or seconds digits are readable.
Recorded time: 1:45
